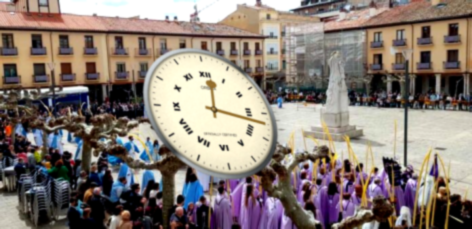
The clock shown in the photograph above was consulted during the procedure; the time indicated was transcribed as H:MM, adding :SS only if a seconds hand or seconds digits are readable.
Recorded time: 12:17
